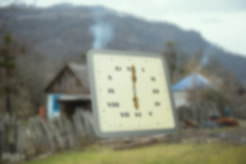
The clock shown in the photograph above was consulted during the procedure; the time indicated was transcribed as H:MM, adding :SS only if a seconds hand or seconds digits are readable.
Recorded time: 6:01
